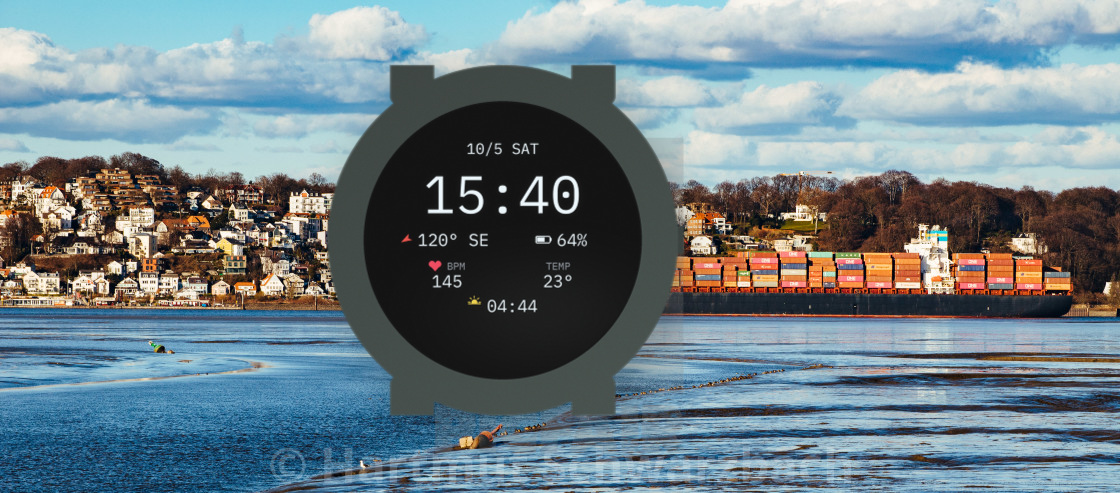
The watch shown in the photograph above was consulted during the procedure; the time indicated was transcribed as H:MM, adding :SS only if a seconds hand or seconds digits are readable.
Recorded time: 15:40
